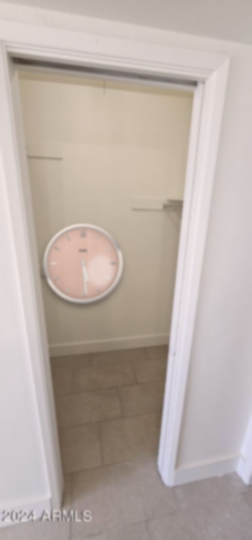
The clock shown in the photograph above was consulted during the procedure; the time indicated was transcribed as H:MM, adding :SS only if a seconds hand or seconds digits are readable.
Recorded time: 5:29
